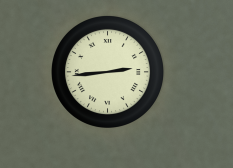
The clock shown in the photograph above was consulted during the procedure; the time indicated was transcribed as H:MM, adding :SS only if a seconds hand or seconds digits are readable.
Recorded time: 2:44
